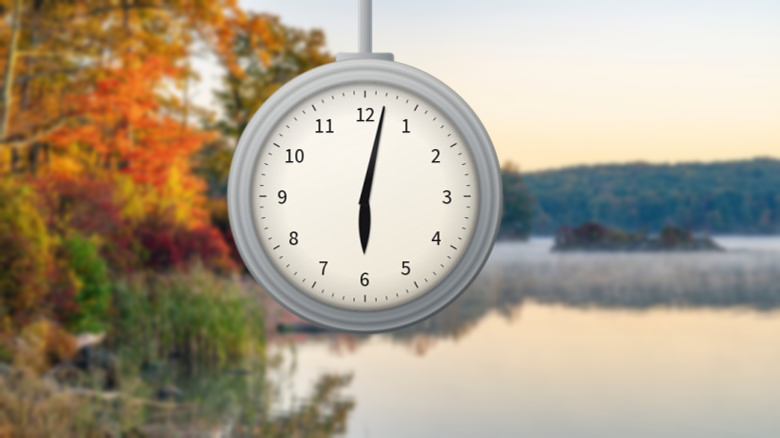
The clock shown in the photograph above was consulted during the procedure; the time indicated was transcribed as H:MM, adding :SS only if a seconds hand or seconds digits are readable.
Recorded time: 6:02
